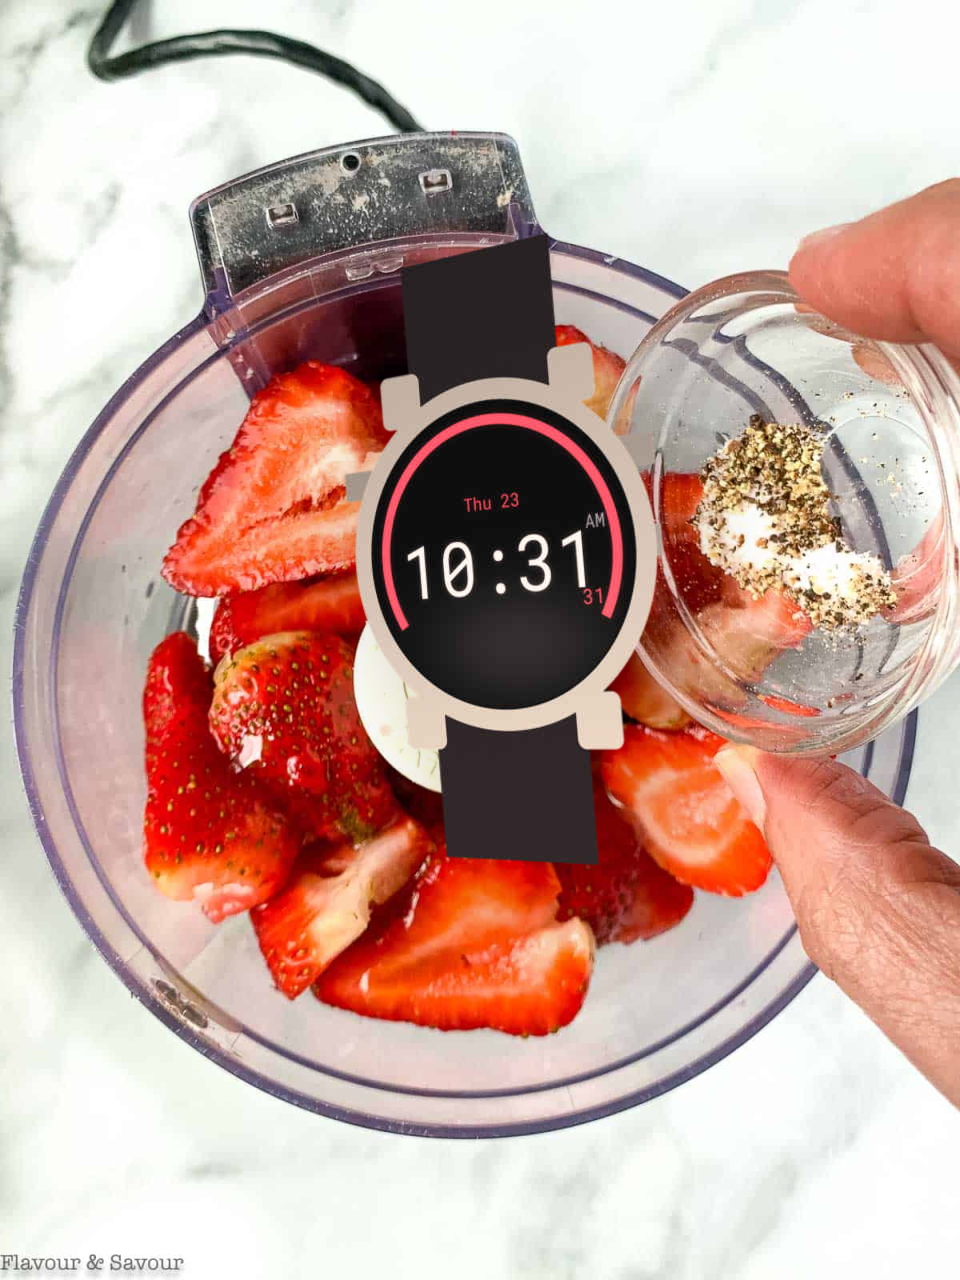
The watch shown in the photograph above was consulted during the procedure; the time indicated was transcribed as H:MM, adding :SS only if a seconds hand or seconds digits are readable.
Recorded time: 10:31:31
